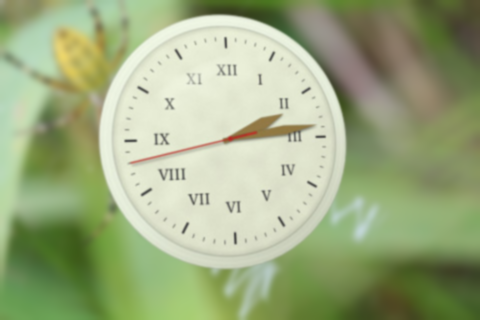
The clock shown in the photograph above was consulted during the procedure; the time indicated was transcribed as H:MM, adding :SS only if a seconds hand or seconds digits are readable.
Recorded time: 2:13:43
